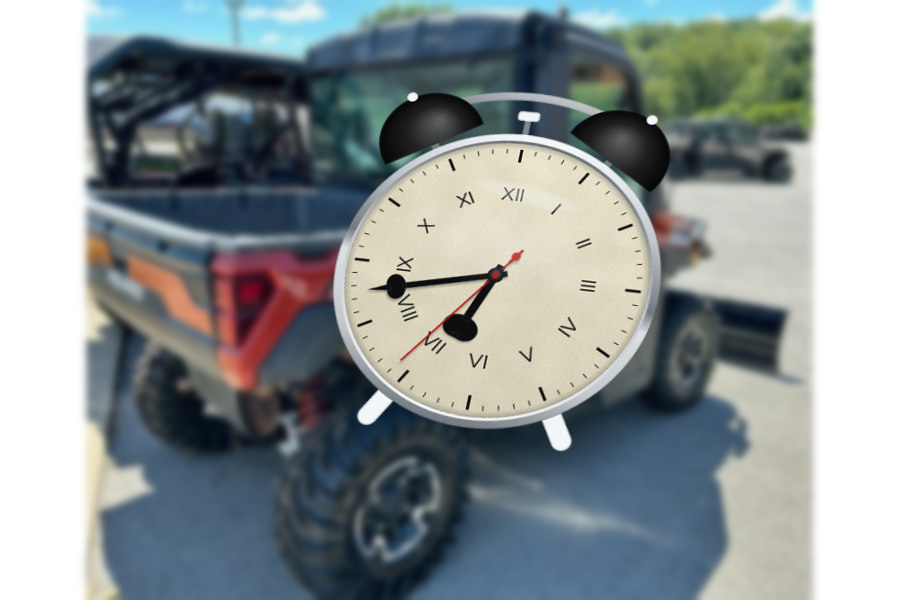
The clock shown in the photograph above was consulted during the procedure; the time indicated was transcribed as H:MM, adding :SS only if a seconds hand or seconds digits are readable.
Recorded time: 6:42:36
